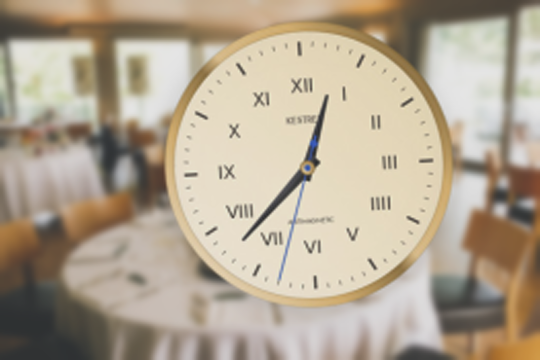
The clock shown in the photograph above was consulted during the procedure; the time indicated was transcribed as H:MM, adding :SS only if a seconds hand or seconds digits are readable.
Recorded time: 12:37:33
